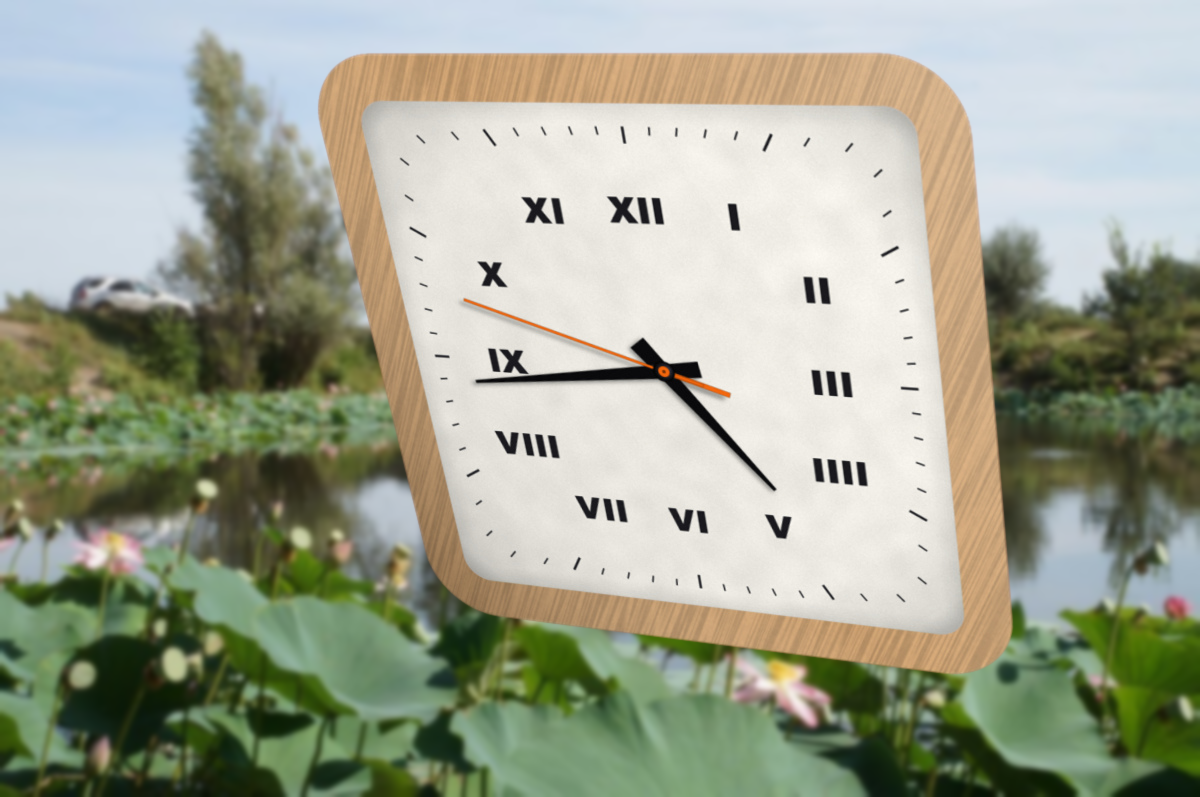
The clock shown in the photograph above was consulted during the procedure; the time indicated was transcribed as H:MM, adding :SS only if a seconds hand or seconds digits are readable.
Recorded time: 4:43:48
